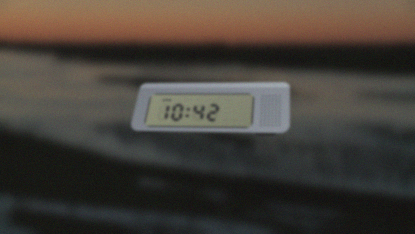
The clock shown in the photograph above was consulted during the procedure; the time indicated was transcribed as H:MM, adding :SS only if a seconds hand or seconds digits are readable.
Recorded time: 10:42
